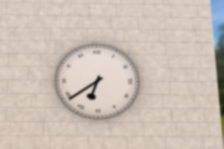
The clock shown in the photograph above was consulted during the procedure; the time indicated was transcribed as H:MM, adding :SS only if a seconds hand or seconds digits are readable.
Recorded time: 6:39
